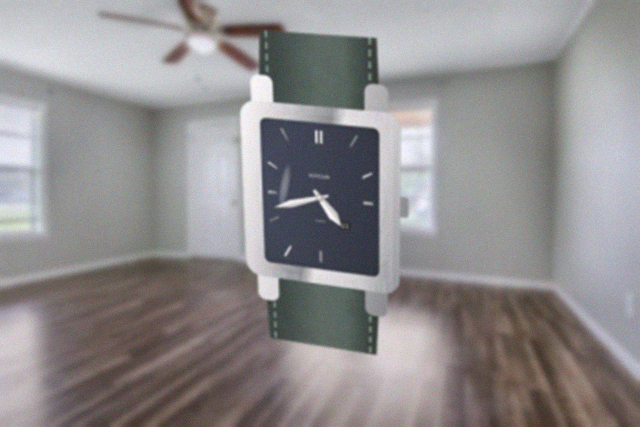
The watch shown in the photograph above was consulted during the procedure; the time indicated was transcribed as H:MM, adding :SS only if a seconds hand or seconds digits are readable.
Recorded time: 4:42
